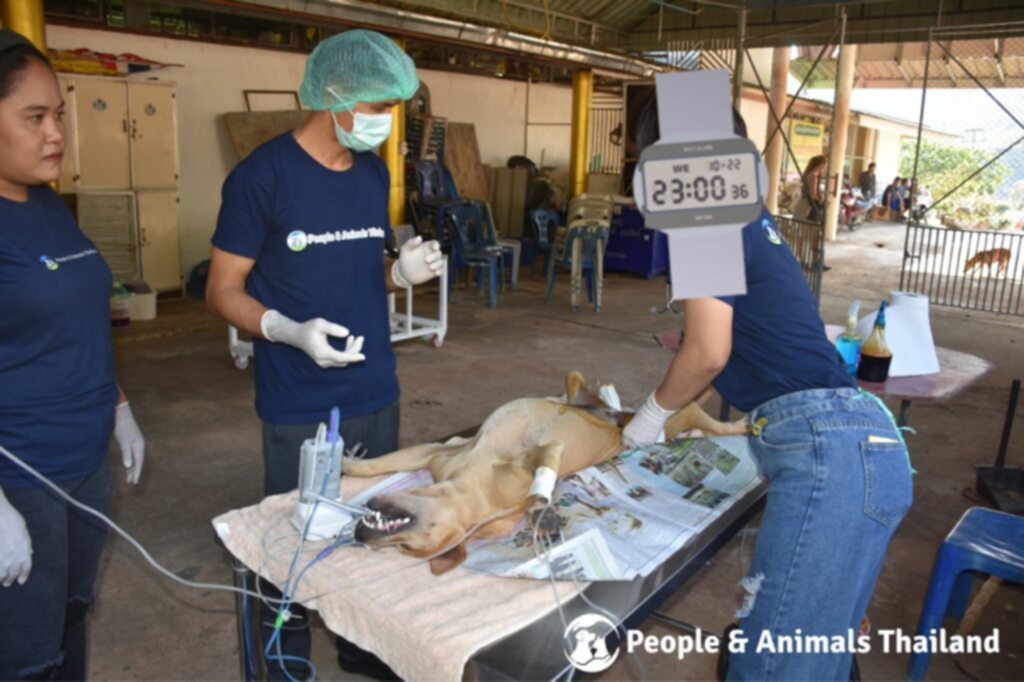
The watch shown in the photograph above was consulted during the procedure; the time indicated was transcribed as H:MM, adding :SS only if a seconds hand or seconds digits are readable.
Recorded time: 23:00:36
